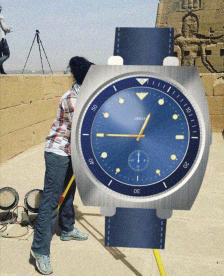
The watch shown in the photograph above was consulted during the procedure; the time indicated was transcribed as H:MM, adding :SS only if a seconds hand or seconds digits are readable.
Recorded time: 12:45
